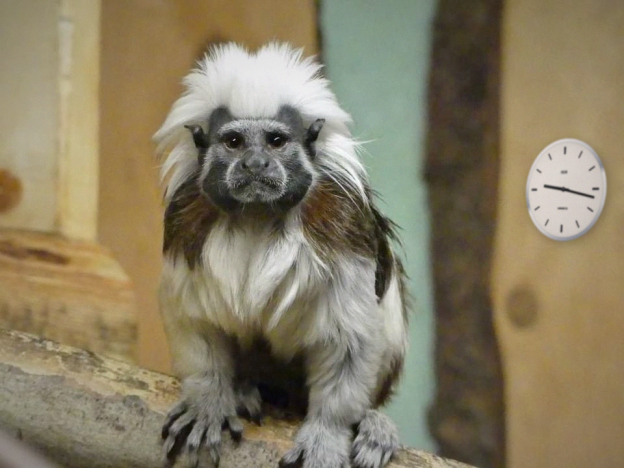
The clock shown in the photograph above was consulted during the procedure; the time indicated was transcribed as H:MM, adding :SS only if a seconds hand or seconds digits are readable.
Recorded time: 9:17
